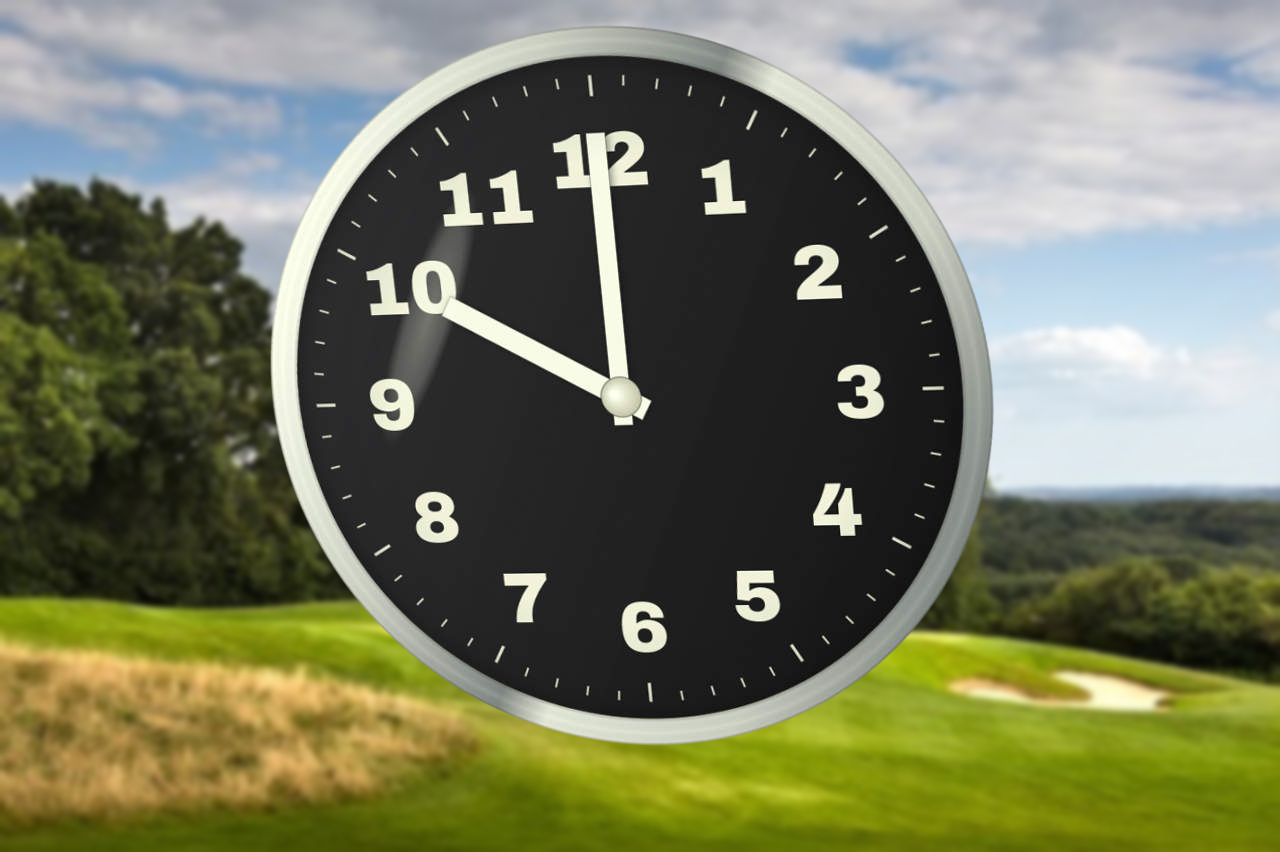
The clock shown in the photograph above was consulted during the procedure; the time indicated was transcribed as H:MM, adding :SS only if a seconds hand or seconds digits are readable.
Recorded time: 10:00
